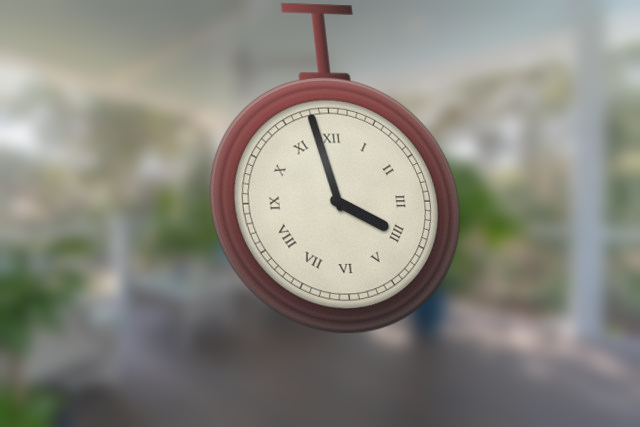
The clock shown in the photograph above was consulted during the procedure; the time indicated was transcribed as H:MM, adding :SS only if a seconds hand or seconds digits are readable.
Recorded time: 3:58
